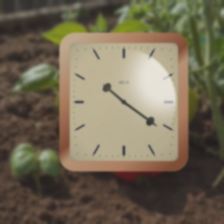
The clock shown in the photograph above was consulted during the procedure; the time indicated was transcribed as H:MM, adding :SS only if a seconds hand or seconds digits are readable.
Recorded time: 10:21
